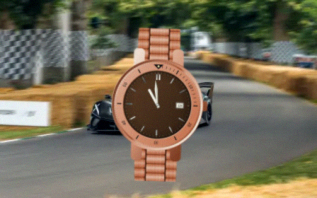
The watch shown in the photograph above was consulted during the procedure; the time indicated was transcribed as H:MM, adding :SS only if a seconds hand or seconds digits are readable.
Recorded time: 10:59
